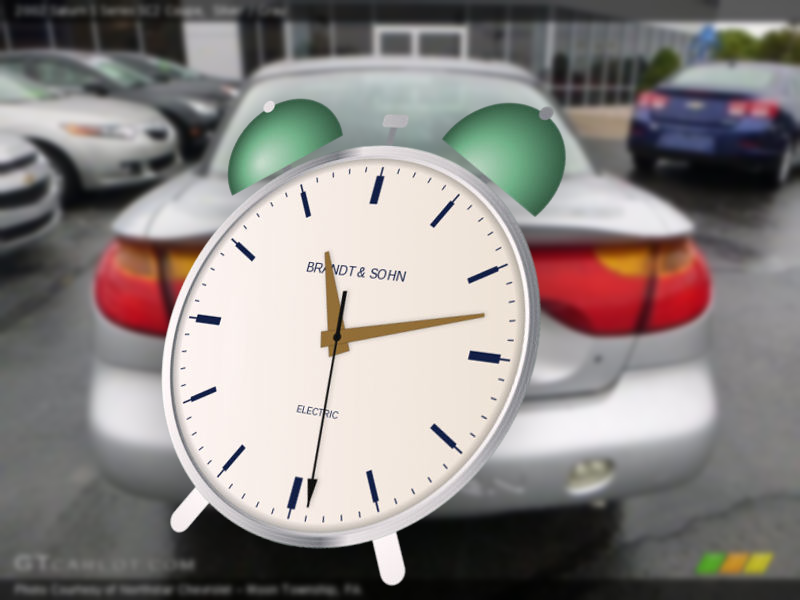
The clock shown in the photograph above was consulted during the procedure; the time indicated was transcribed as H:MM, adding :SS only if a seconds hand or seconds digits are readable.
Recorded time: 11:12:29
